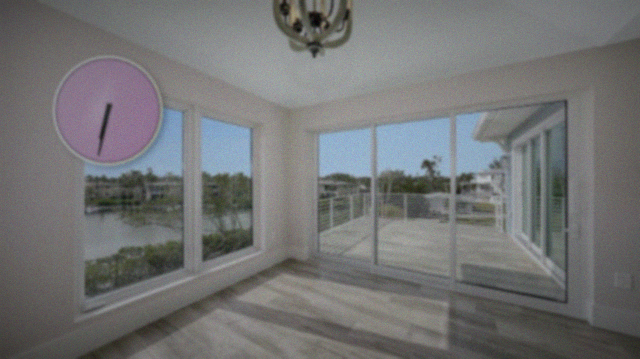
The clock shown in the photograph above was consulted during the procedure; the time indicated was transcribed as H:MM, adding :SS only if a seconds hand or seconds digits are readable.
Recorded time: 6:32
